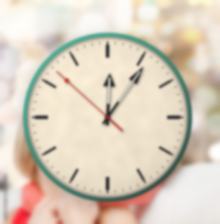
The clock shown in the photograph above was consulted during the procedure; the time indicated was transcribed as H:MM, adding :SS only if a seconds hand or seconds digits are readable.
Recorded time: 12:05:52
